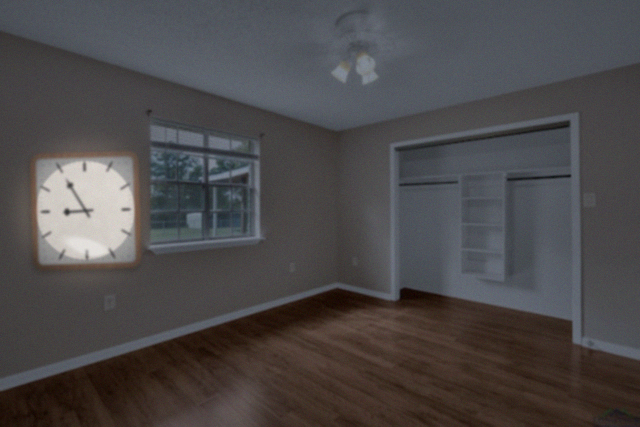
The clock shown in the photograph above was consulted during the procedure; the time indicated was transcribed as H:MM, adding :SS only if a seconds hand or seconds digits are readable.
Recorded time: 8:55
